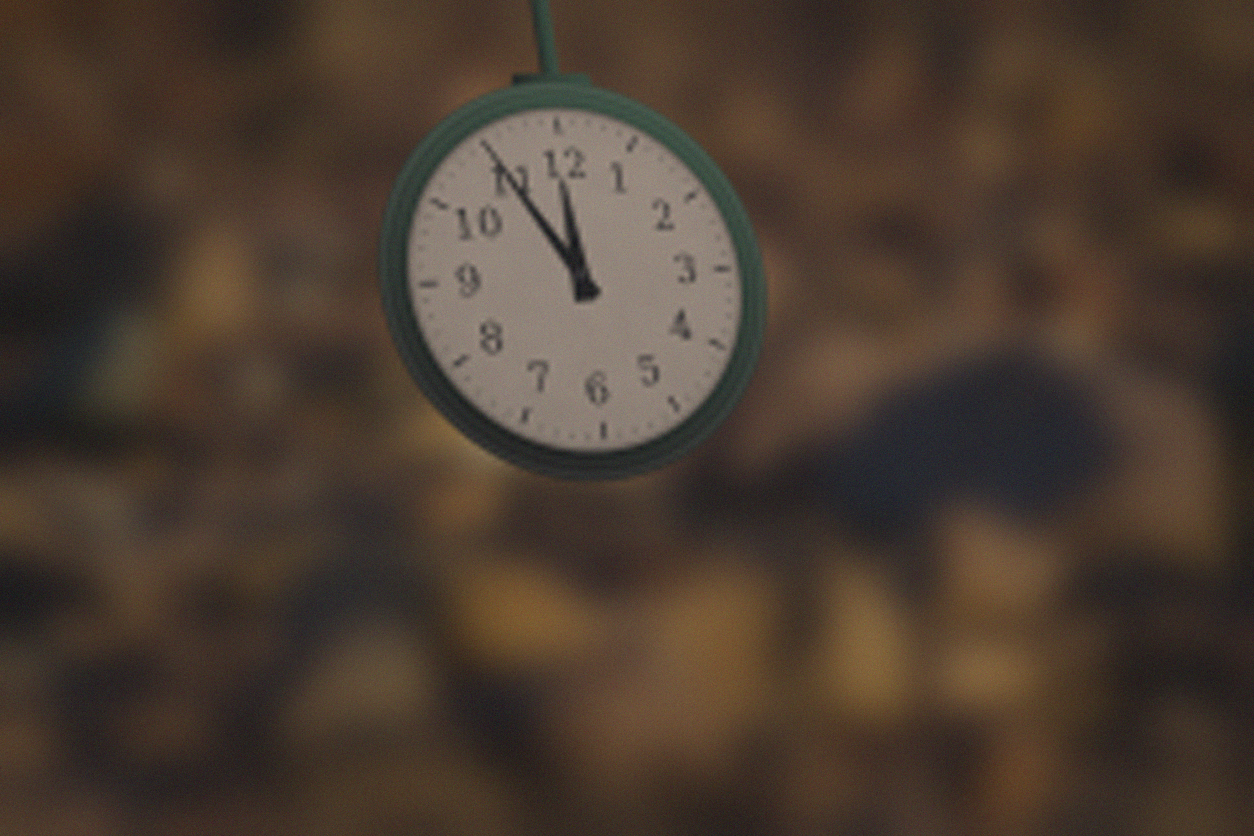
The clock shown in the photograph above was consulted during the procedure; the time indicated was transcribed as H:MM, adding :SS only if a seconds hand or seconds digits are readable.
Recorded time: 11:55
